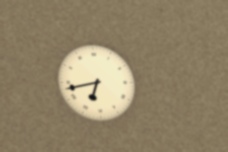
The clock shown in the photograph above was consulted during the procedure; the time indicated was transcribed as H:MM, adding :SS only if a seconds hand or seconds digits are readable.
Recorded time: 6:43
